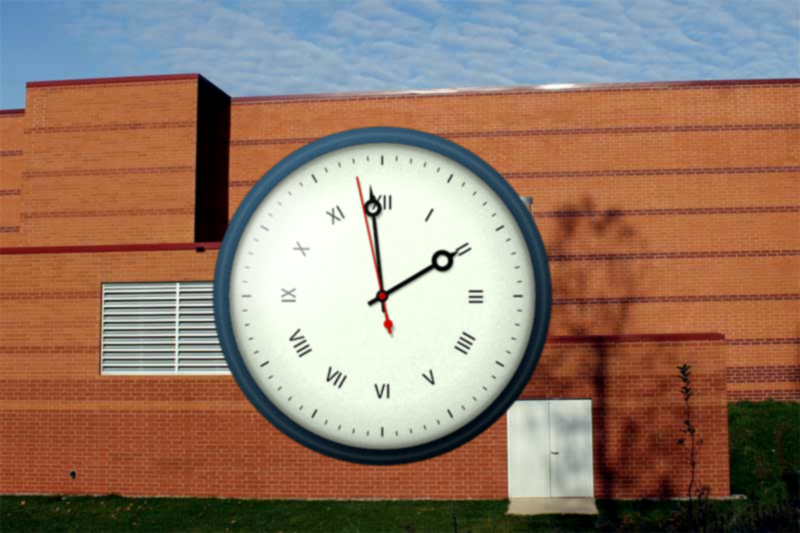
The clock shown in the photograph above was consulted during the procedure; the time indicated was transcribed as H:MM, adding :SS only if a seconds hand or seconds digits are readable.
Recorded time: 1:58:58
